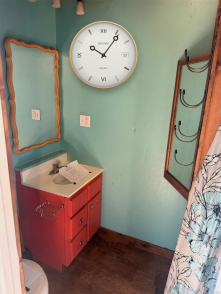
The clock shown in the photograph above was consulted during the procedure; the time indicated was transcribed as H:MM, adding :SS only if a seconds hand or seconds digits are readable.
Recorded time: 10:06
